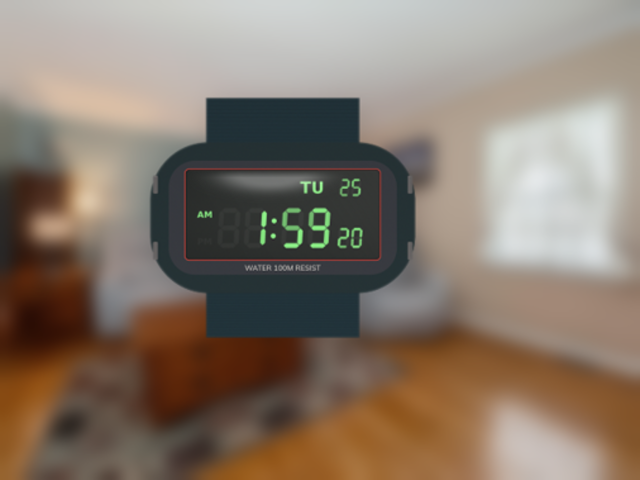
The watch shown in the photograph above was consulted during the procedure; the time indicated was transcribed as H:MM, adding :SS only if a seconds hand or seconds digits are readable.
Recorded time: 1:59:20
